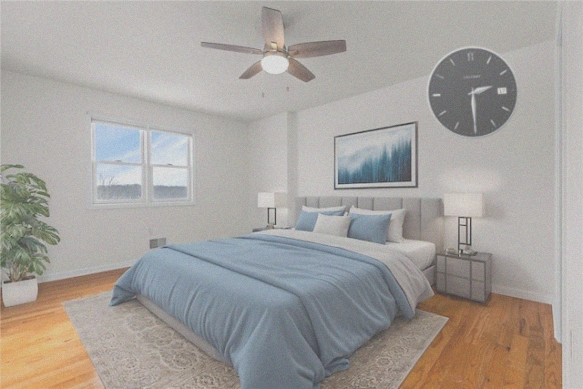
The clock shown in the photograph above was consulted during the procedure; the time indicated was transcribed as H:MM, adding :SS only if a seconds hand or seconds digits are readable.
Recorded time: 2:30
